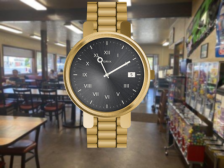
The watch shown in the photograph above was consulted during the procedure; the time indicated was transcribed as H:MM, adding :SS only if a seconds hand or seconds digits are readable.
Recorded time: 11:10
